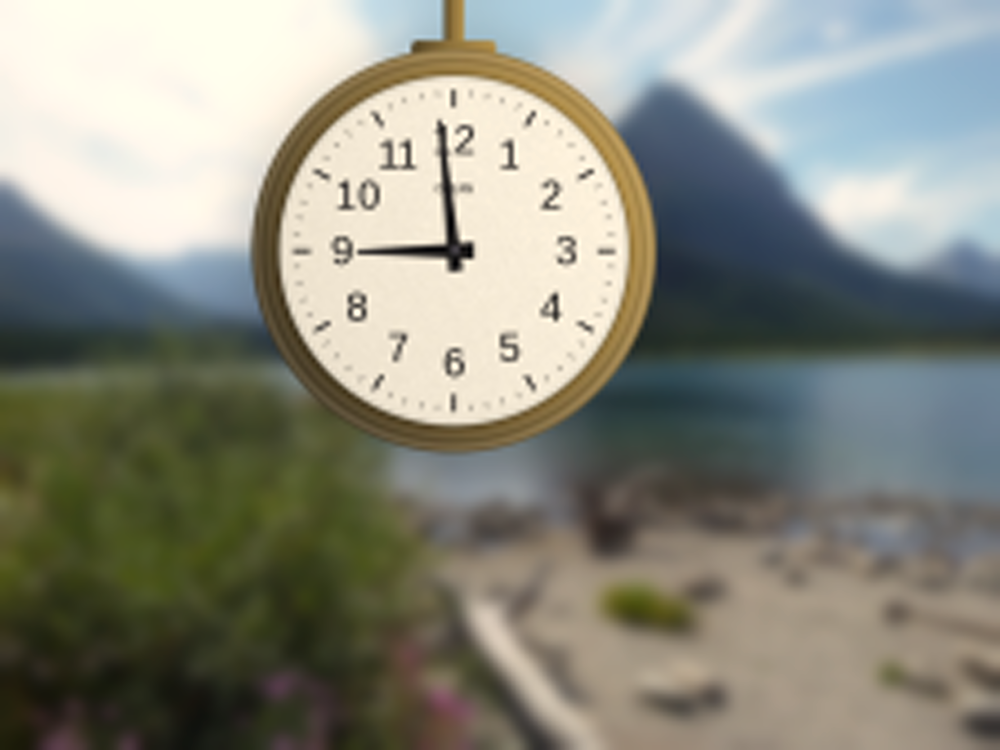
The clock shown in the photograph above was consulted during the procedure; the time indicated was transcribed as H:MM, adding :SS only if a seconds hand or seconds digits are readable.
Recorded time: 8:59
